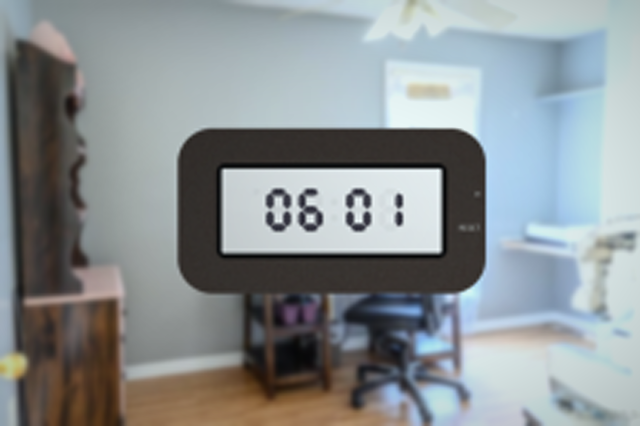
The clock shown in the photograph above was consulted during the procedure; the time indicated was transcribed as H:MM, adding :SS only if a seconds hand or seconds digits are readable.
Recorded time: 6:01
